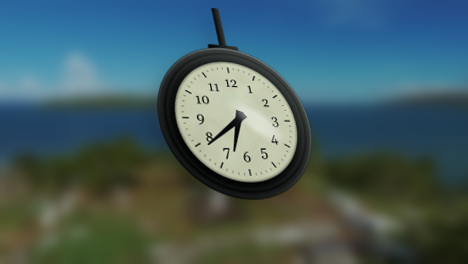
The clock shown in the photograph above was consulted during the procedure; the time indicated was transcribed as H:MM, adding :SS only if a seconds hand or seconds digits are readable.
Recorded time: 6:39
